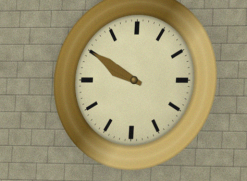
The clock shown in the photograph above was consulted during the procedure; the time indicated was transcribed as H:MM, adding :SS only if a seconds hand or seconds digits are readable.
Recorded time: 9:50
